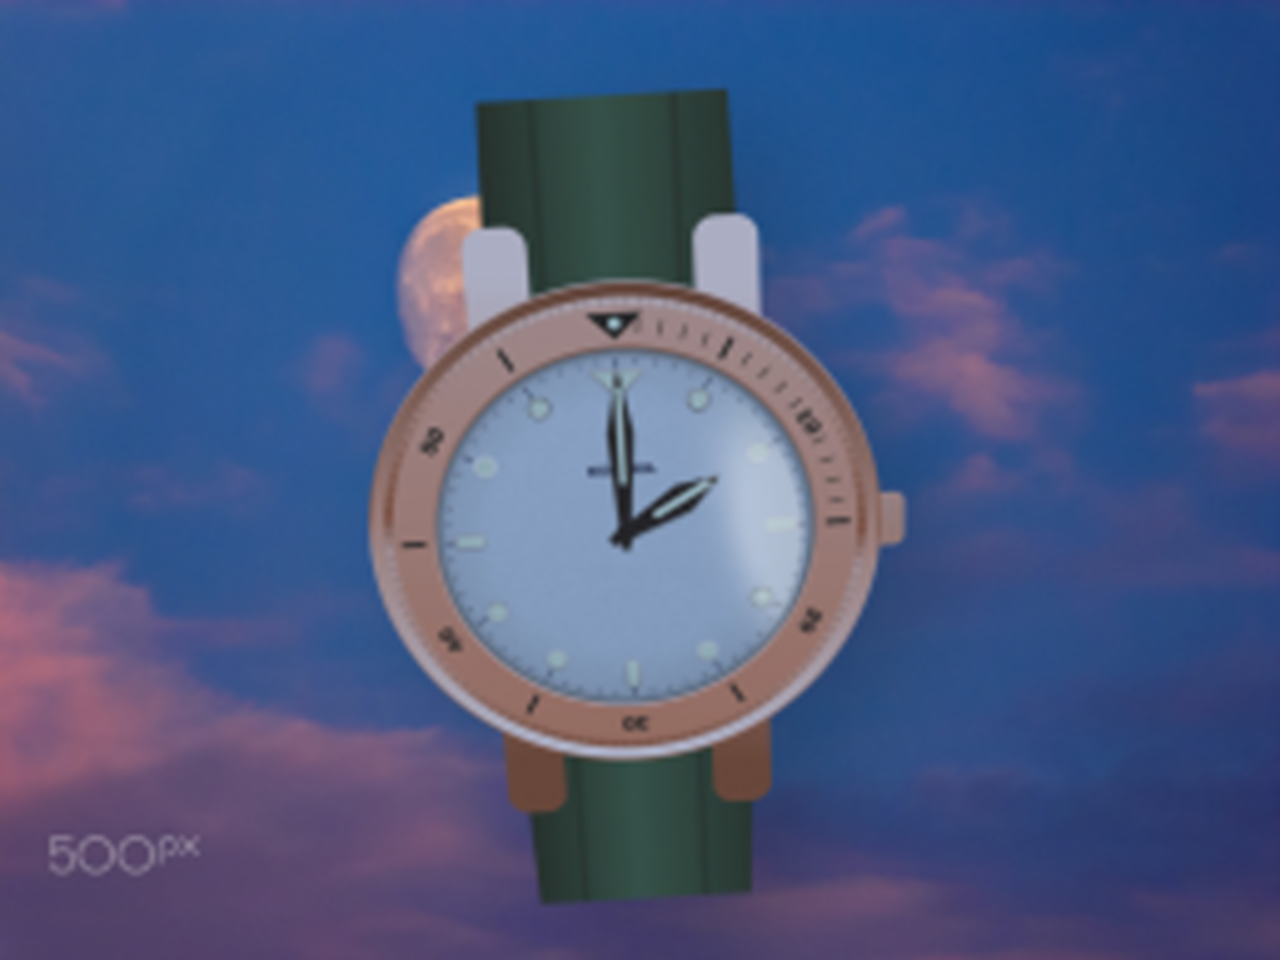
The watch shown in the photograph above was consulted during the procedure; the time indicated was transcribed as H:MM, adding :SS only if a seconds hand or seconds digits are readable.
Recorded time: 2:00
